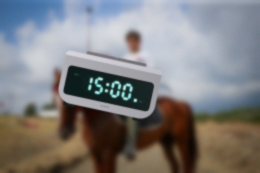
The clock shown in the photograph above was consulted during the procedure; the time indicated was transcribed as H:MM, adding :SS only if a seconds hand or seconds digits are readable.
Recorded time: 15:00
